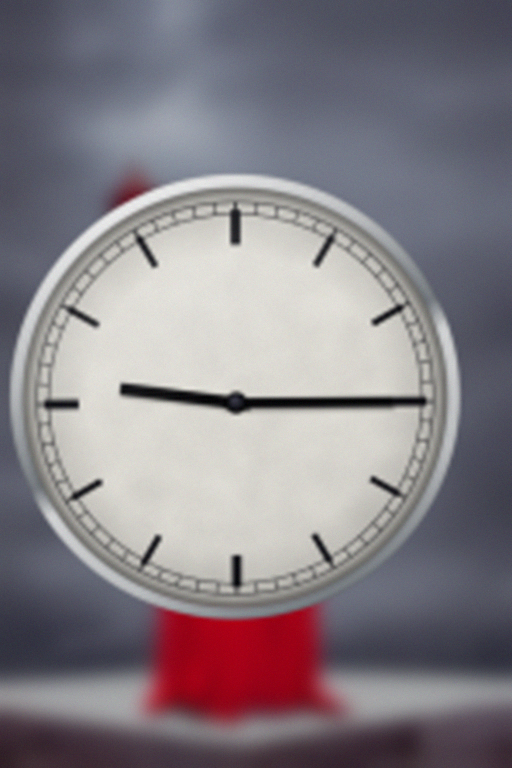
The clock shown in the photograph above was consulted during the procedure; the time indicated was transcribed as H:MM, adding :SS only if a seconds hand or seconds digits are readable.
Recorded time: 9:15
